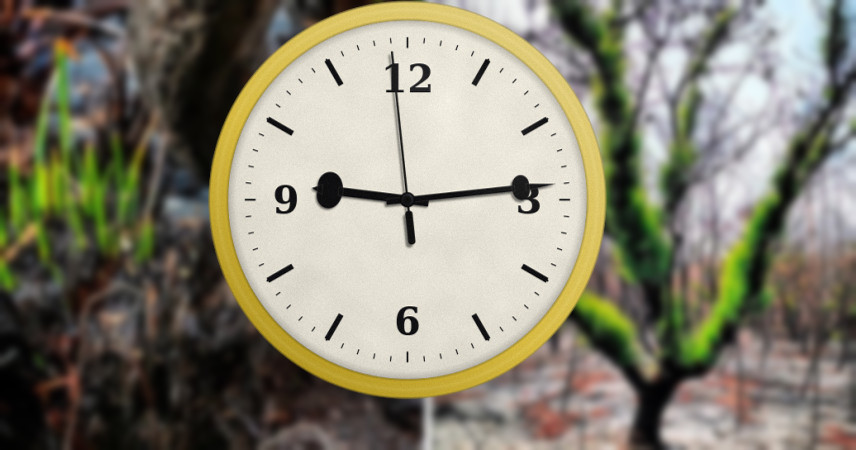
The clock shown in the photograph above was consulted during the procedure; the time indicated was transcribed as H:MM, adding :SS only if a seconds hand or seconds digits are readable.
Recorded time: 9:13:59
